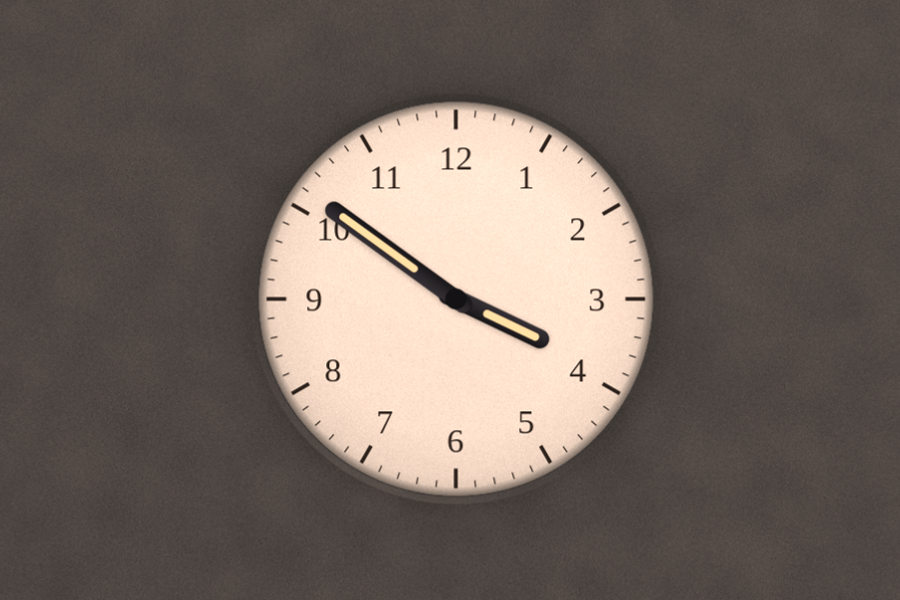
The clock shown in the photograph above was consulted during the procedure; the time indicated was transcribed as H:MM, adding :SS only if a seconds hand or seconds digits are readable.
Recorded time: 3:51
